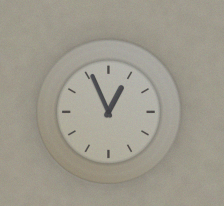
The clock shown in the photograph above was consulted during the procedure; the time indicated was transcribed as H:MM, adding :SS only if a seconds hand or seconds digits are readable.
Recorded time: 12:56
